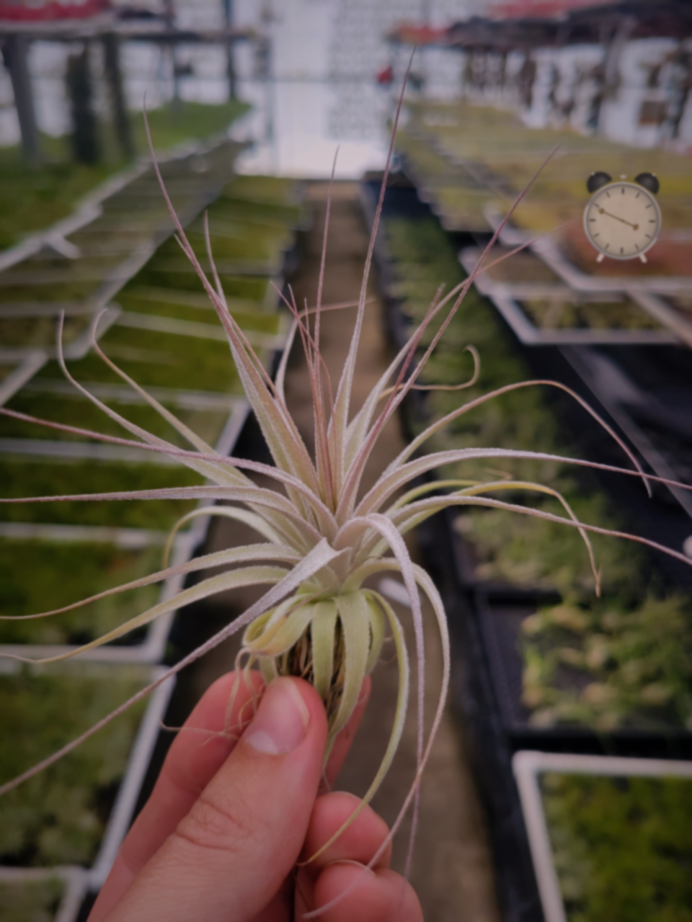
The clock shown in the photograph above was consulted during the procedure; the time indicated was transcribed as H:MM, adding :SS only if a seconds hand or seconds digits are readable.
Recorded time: 3:49
